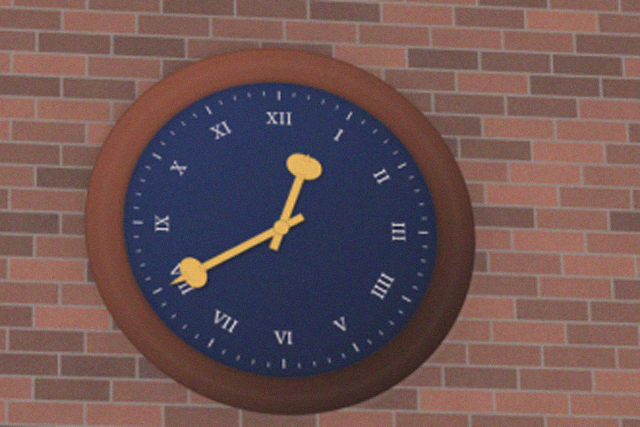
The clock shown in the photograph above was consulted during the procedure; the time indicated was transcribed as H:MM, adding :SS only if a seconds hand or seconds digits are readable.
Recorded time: 12:40
